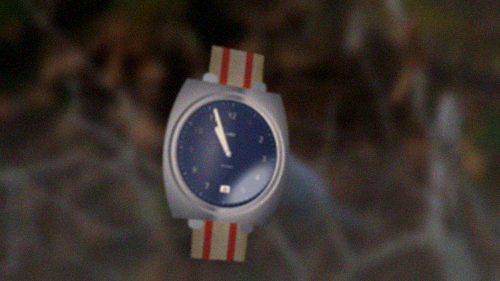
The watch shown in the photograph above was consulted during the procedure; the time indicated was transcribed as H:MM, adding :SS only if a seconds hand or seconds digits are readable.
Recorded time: 10:56
